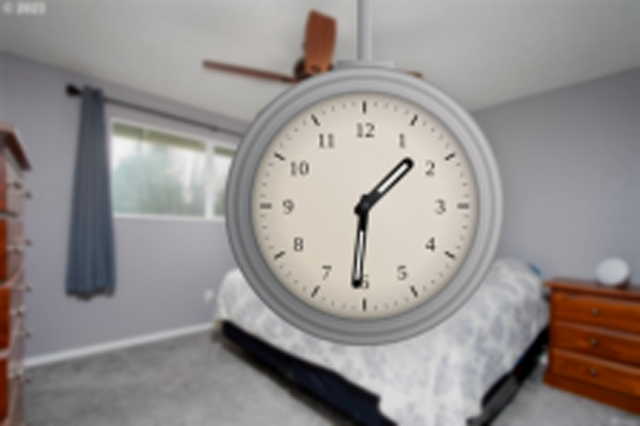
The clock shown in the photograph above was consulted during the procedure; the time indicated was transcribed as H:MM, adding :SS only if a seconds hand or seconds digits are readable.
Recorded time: 1:31
